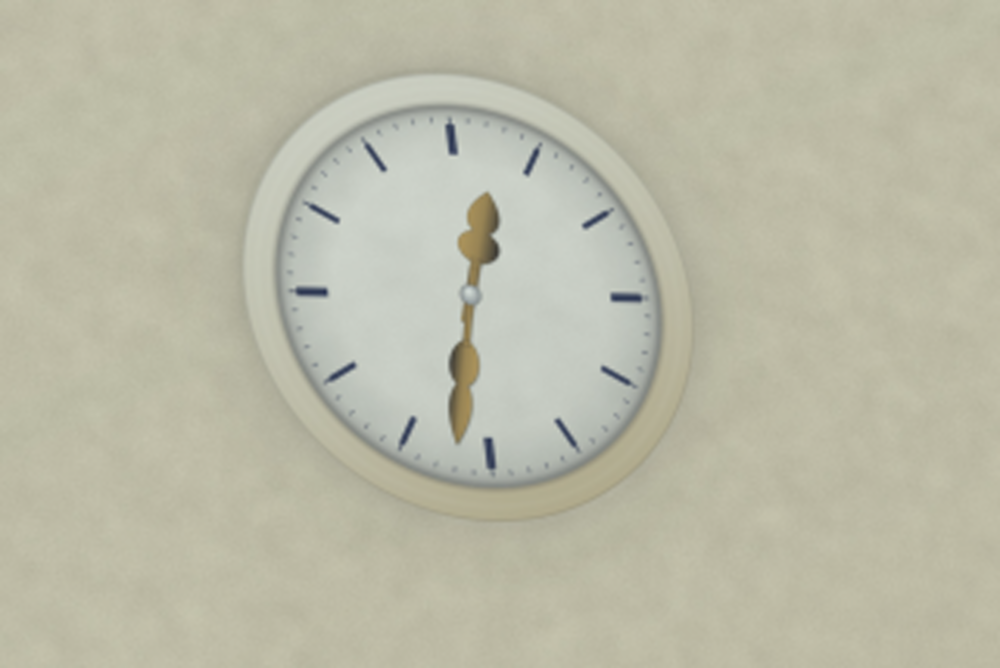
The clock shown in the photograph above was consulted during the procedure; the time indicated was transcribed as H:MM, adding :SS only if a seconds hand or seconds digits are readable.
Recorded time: 12:32
